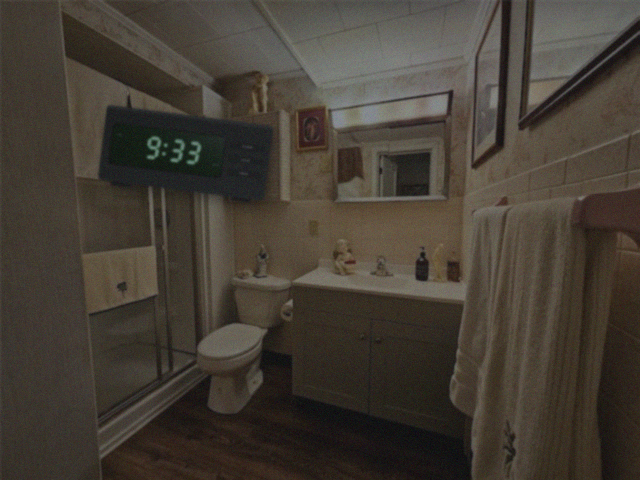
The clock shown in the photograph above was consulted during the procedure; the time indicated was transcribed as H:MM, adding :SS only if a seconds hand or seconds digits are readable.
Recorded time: 9:33
